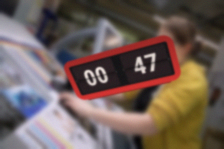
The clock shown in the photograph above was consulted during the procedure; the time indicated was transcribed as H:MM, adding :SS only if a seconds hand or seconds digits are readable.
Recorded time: 0:47
